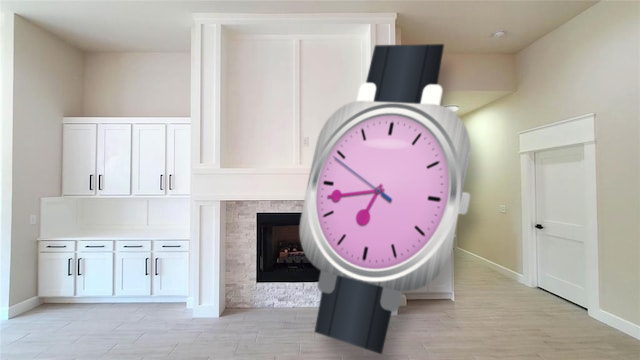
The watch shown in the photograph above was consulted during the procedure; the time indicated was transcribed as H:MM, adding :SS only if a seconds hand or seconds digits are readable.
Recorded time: 6:42:49
